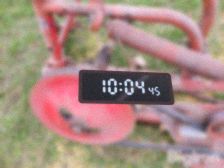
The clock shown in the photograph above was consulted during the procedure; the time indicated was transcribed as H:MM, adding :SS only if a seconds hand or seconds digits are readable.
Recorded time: 10:04:45
